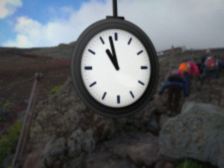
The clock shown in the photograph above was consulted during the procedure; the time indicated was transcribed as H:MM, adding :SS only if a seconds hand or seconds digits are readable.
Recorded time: 10:58
